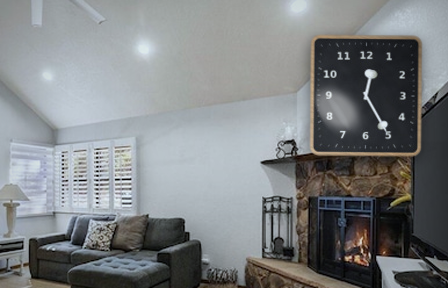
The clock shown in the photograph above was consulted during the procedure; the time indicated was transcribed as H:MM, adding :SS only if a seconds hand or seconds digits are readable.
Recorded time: 12:25
